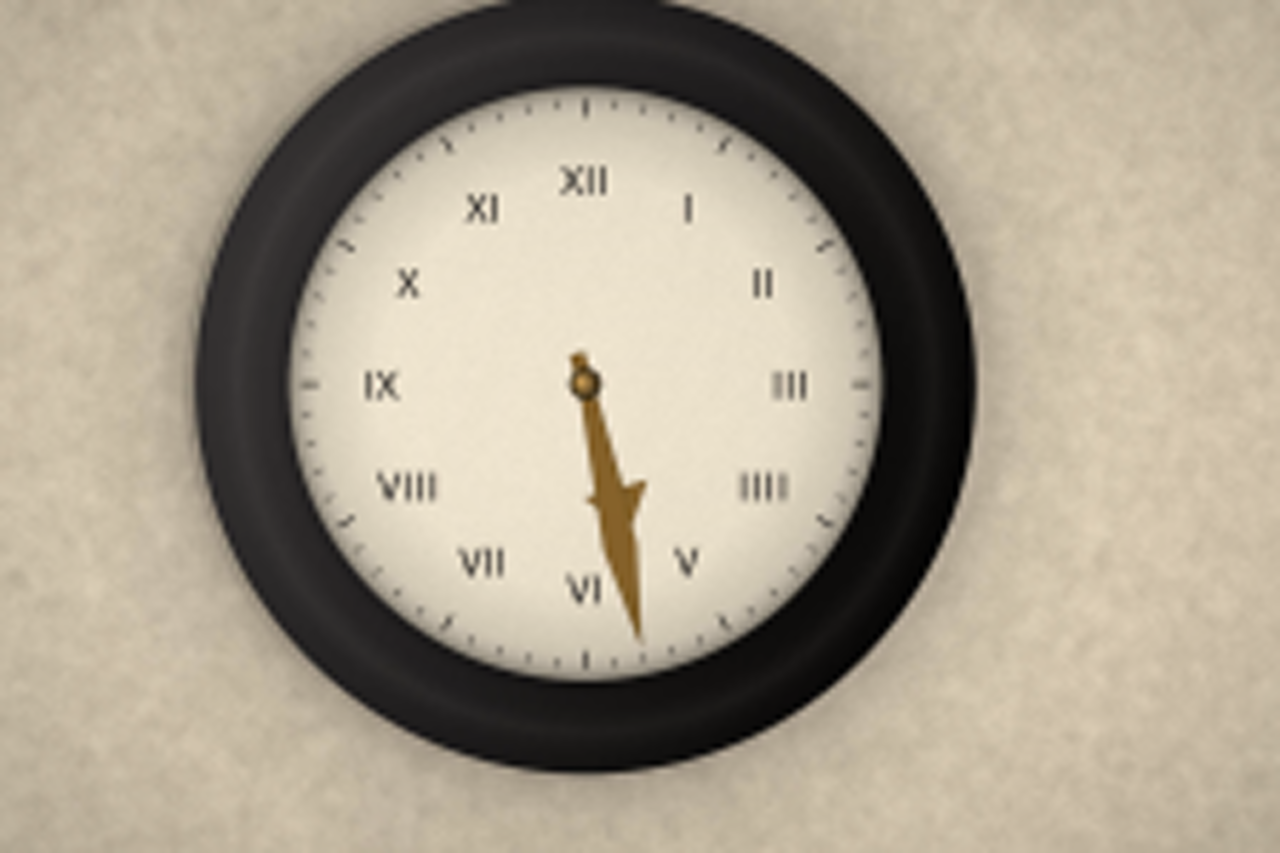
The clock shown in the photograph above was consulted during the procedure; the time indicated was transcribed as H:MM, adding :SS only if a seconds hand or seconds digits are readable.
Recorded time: 5:28
